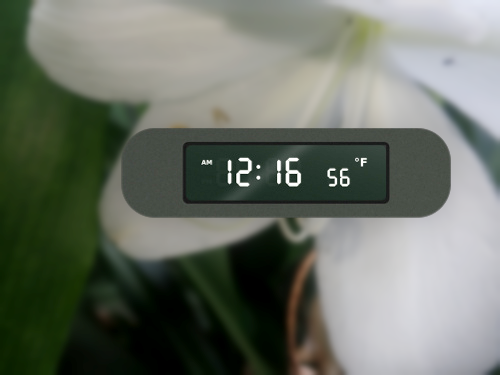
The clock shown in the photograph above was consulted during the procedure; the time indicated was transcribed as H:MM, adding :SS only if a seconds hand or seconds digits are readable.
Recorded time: 12:16
